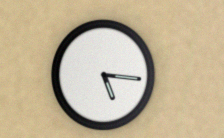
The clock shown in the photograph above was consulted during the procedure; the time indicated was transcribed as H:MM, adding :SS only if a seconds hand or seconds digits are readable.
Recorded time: 5:16
